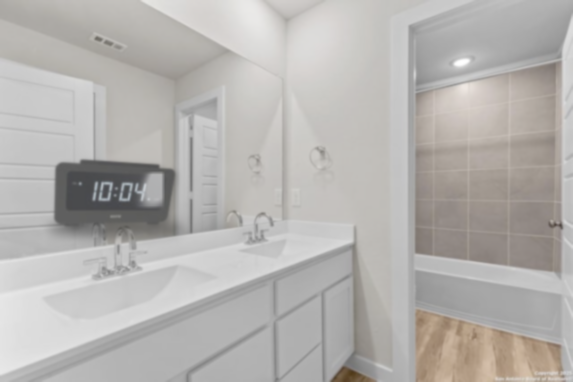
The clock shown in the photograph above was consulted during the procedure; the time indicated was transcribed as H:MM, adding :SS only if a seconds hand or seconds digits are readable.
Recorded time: 10:04
